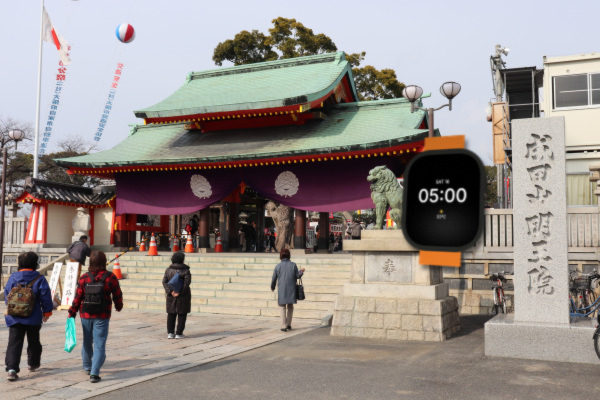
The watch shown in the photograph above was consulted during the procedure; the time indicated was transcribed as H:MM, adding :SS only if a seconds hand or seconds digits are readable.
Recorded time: 5:00
